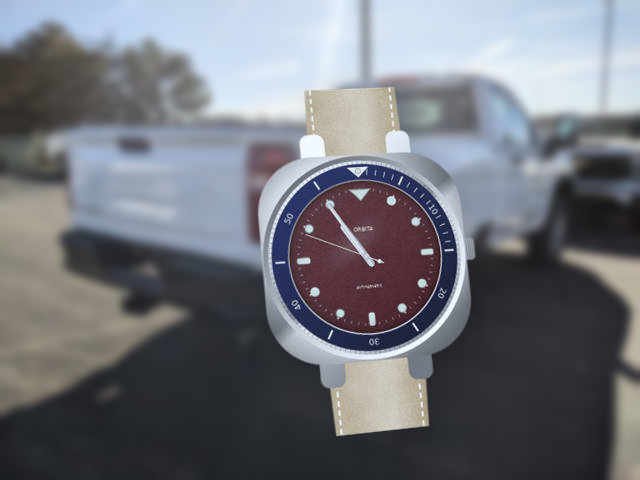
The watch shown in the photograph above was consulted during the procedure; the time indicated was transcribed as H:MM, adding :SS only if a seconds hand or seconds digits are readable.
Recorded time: 10:54:49
